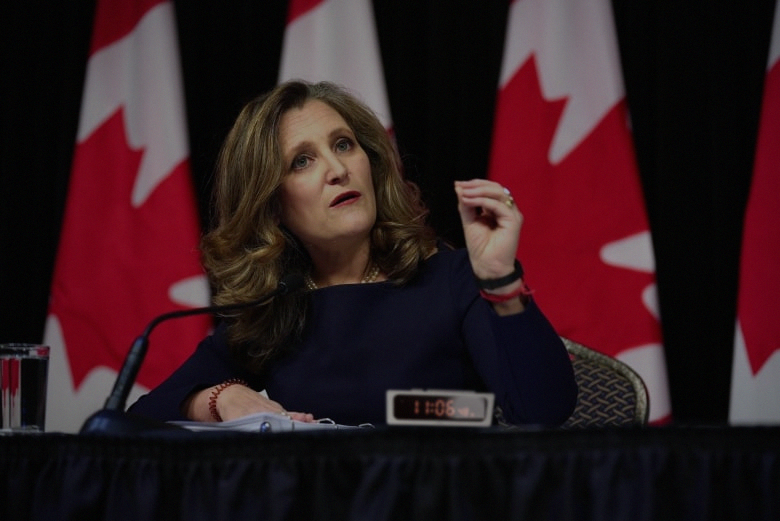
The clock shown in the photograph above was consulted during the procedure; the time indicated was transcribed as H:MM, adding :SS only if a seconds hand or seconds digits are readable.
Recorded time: 11:06
